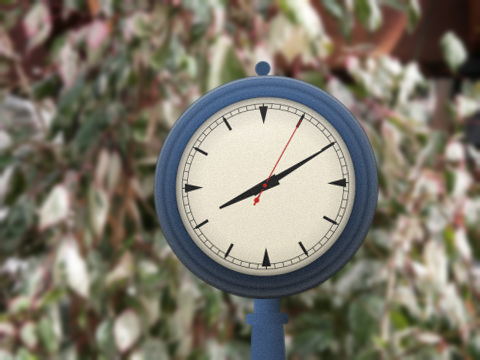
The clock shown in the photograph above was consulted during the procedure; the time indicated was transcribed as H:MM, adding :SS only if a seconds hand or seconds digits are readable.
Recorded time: 8:10:05
